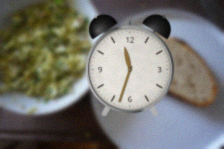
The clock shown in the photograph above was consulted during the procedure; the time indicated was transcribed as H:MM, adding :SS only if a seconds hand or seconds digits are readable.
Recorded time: 11:33
